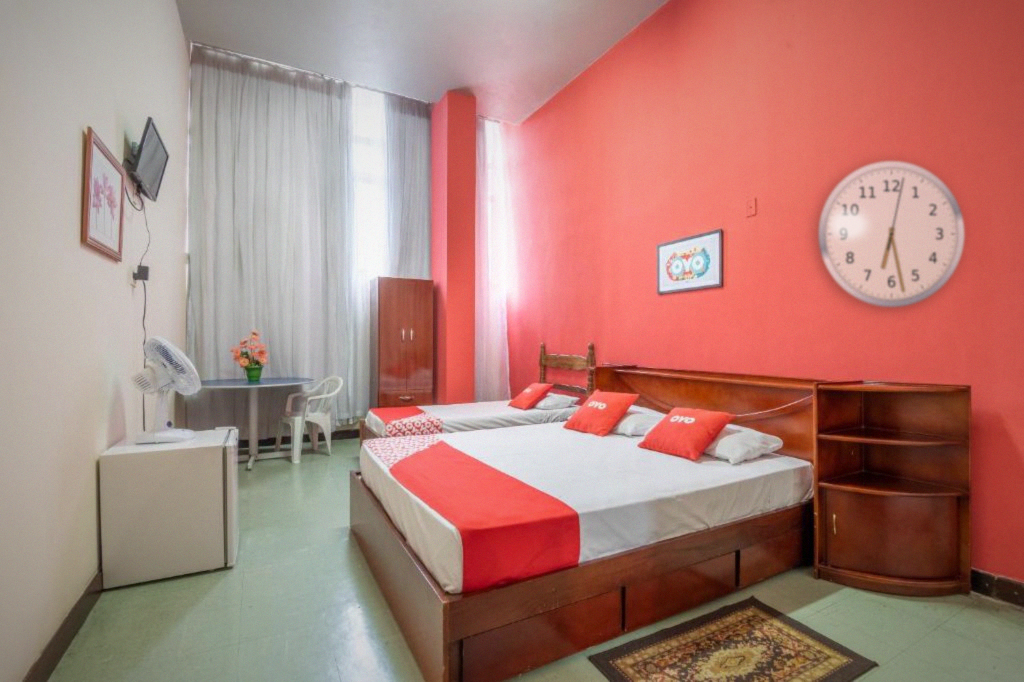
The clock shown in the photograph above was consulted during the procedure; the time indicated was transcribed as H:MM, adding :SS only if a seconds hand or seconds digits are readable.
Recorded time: 6:28:02
